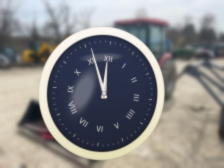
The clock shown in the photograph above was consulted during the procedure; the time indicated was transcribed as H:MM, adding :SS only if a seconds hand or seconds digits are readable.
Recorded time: 11:56
